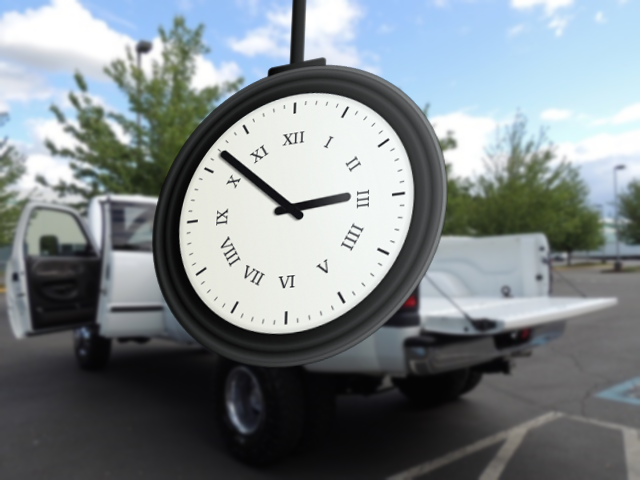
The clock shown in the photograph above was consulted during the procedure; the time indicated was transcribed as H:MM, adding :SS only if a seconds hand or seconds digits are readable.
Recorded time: 2:52
